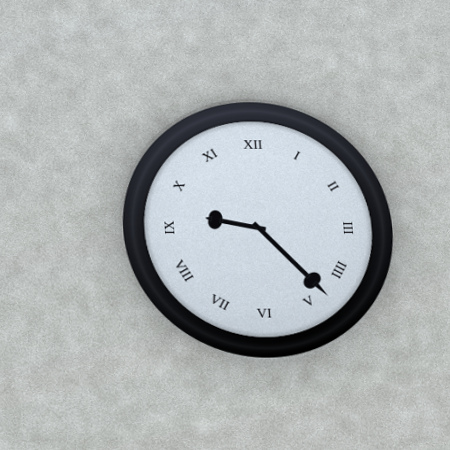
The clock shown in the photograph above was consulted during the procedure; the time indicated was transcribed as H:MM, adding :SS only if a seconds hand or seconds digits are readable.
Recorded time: 9:23
